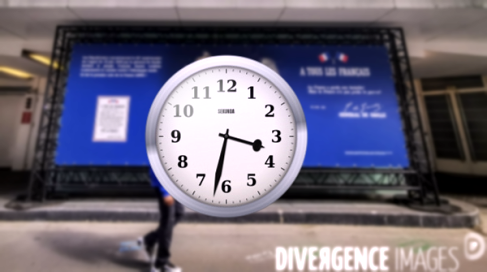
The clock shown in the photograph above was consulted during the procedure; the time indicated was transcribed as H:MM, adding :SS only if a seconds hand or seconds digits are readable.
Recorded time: 3:32
